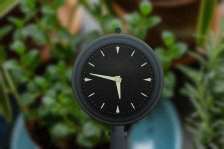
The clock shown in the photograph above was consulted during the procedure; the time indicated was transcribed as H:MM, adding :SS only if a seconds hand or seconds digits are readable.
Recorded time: 5:47
